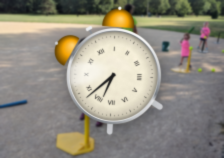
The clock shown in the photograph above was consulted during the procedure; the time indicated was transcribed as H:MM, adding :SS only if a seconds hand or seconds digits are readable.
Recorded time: 7:43
